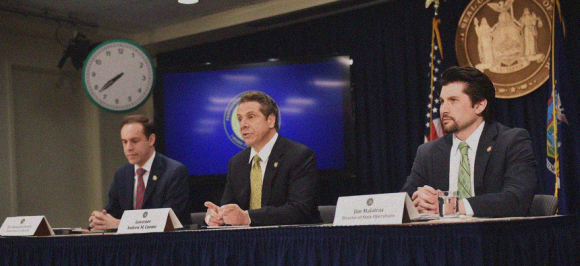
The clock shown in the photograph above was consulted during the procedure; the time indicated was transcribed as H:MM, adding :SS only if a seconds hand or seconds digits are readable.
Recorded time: 7:38
